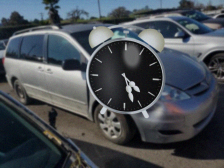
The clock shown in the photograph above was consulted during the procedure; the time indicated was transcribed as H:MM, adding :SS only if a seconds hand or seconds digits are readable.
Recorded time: 4:27
